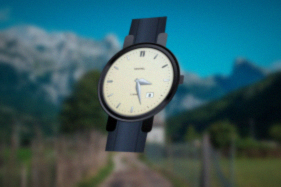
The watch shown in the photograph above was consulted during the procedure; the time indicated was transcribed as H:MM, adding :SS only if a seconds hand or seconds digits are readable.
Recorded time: 3:27
